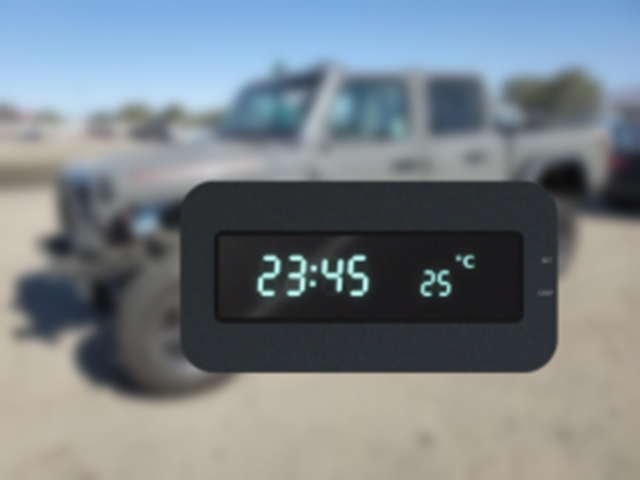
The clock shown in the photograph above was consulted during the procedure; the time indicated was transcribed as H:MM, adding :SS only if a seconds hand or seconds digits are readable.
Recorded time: 23:45
